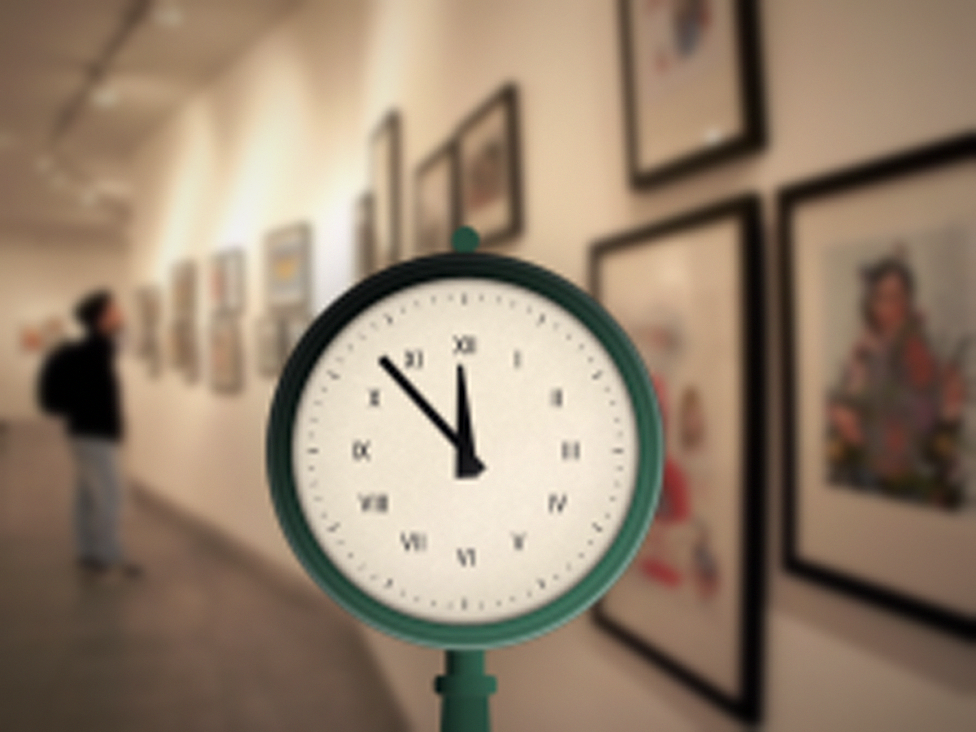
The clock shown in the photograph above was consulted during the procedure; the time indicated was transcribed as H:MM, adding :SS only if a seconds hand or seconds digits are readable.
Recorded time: 11:53
